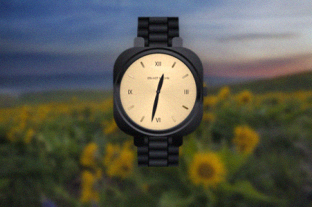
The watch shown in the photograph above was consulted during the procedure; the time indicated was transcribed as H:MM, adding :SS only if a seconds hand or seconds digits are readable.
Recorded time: 12:32
